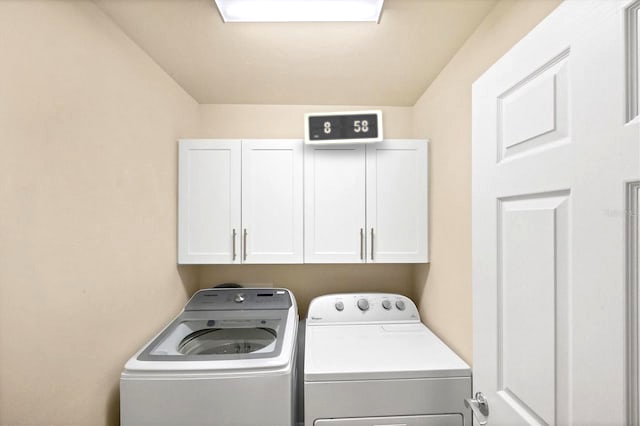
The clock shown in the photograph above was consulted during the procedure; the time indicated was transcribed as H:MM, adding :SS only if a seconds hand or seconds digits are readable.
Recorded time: 8:58
